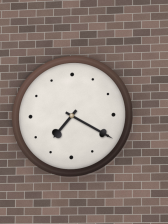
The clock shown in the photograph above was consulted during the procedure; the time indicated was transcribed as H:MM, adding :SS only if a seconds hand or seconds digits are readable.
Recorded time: 7:20
